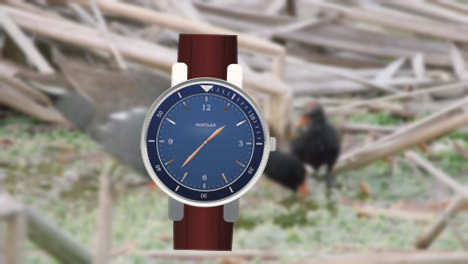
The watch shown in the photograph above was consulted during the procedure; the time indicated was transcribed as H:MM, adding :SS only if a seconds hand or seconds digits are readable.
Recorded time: 1:37
